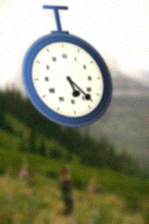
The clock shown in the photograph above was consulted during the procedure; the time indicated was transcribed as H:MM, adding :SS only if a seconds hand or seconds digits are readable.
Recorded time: 5:23
